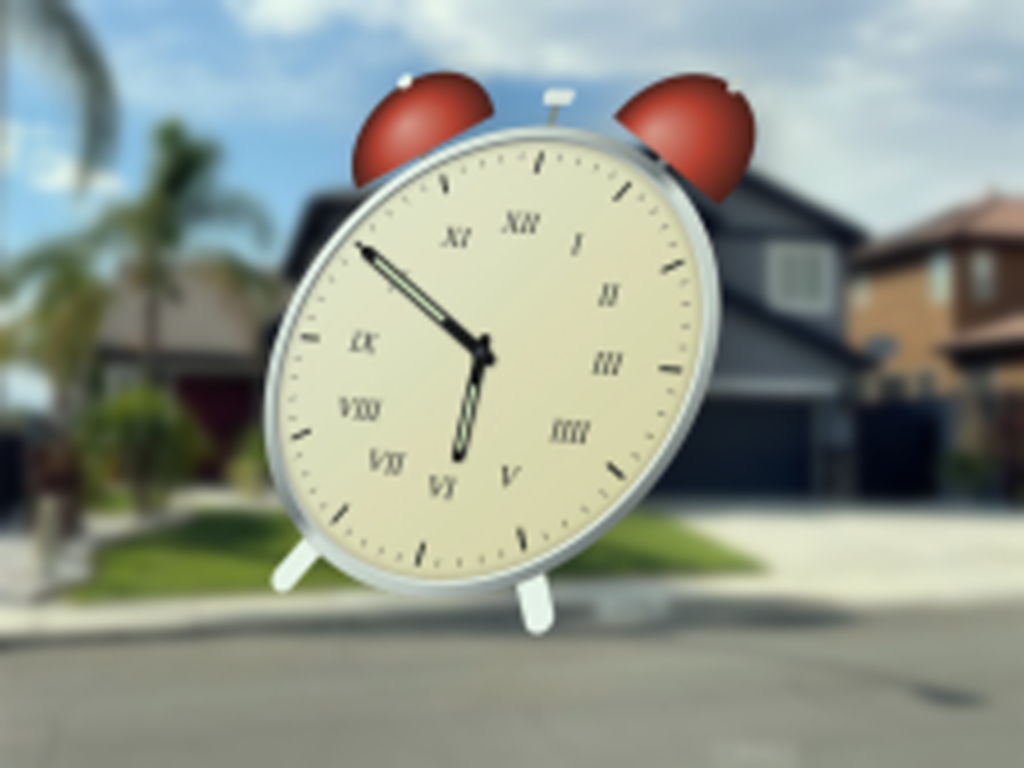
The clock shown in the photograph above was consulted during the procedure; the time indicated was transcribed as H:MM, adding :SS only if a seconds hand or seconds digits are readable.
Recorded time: 5:50
